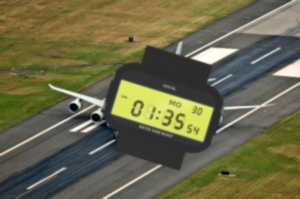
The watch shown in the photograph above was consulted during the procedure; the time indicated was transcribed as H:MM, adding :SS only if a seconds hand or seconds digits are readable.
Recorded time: 1:35
